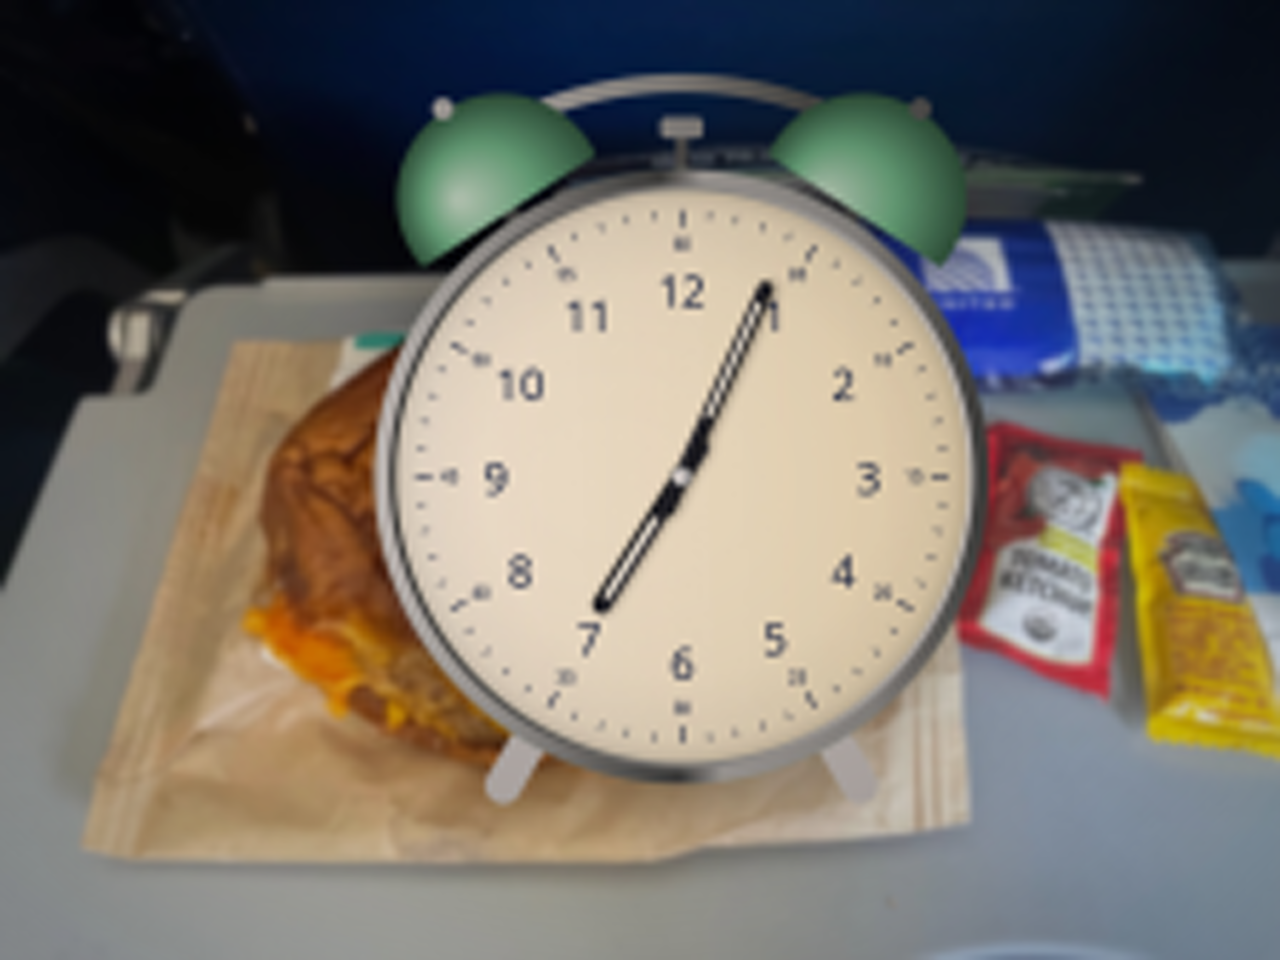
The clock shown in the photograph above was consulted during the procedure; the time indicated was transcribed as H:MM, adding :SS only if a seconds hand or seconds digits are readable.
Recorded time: 7:04
